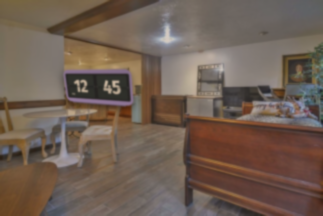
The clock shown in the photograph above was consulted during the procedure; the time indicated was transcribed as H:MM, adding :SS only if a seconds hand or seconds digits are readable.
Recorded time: 12:45
